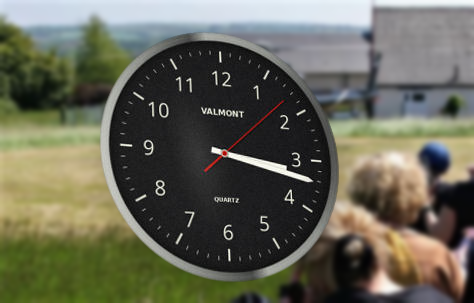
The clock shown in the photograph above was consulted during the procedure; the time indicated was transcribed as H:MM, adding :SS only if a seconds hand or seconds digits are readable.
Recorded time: 3:17:08
